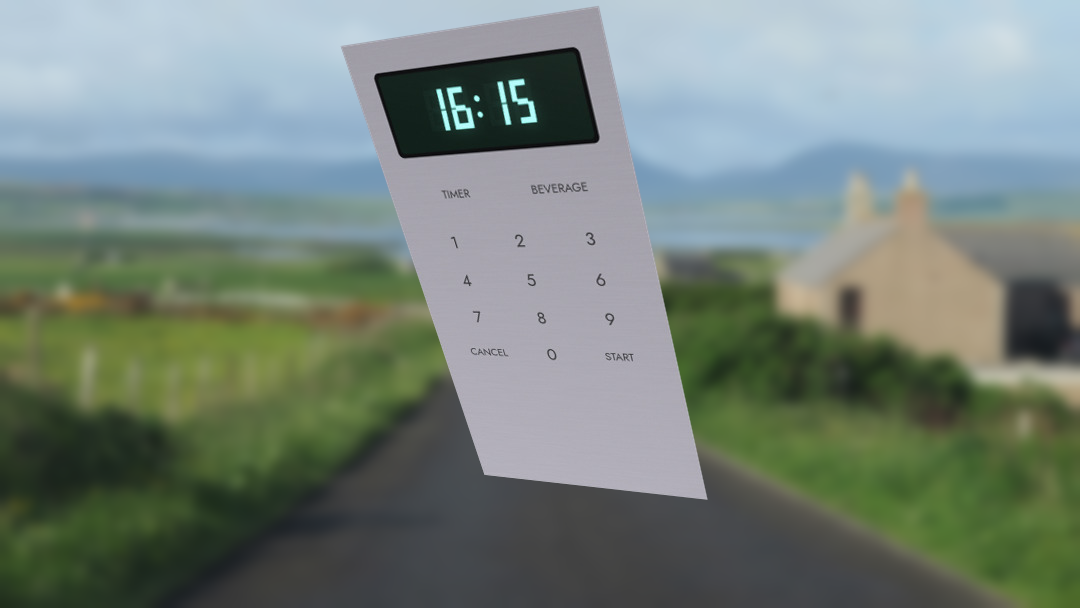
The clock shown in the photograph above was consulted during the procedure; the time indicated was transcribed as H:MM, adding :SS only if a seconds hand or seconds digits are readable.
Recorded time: 16:15
